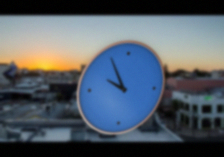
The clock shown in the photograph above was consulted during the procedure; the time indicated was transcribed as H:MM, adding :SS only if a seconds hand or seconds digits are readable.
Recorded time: 9:55
